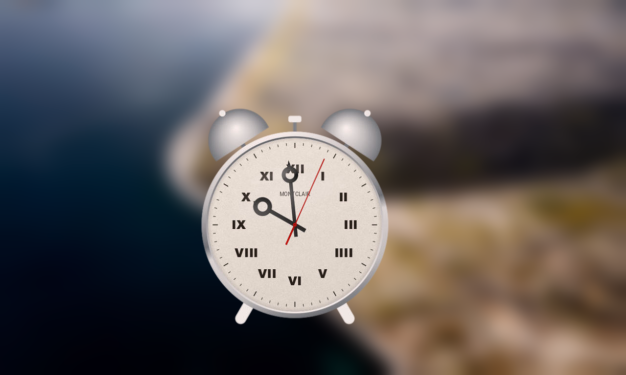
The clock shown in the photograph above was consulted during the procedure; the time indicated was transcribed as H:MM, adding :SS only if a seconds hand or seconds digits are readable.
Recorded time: 9:59:04
